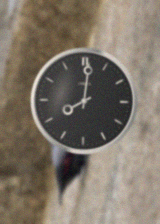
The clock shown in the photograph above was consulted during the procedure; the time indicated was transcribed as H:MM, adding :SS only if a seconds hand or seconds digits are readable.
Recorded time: 8:01
